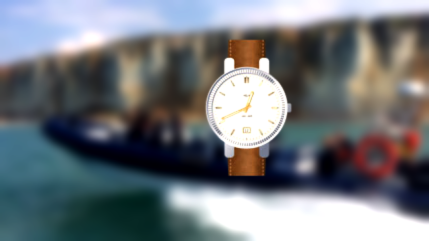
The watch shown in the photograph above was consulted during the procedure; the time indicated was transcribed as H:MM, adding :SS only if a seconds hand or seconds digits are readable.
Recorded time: 12:41
